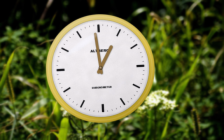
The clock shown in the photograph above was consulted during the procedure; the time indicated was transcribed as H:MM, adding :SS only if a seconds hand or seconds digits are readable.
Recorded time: 12:59
